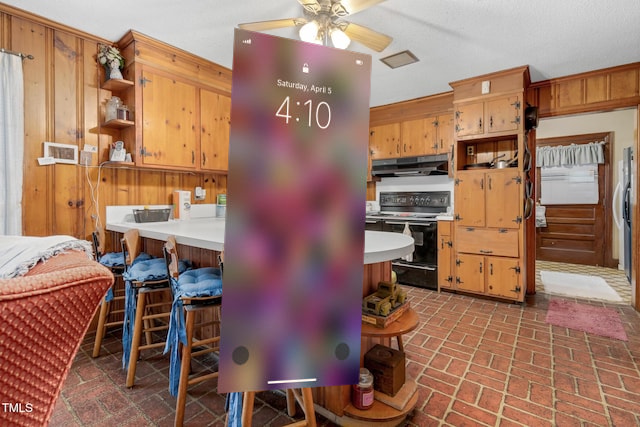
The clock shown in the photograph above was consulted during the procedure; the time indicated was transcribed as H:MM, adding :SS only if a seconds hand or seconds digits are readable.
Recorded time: 4:10
